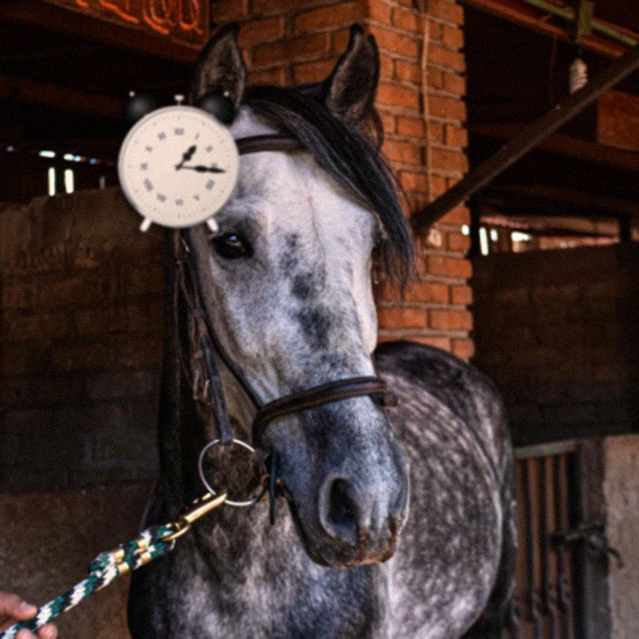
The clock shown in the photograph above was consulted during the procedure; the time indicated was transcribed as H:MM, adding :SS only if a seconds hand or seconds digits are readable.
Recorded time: 1:16
